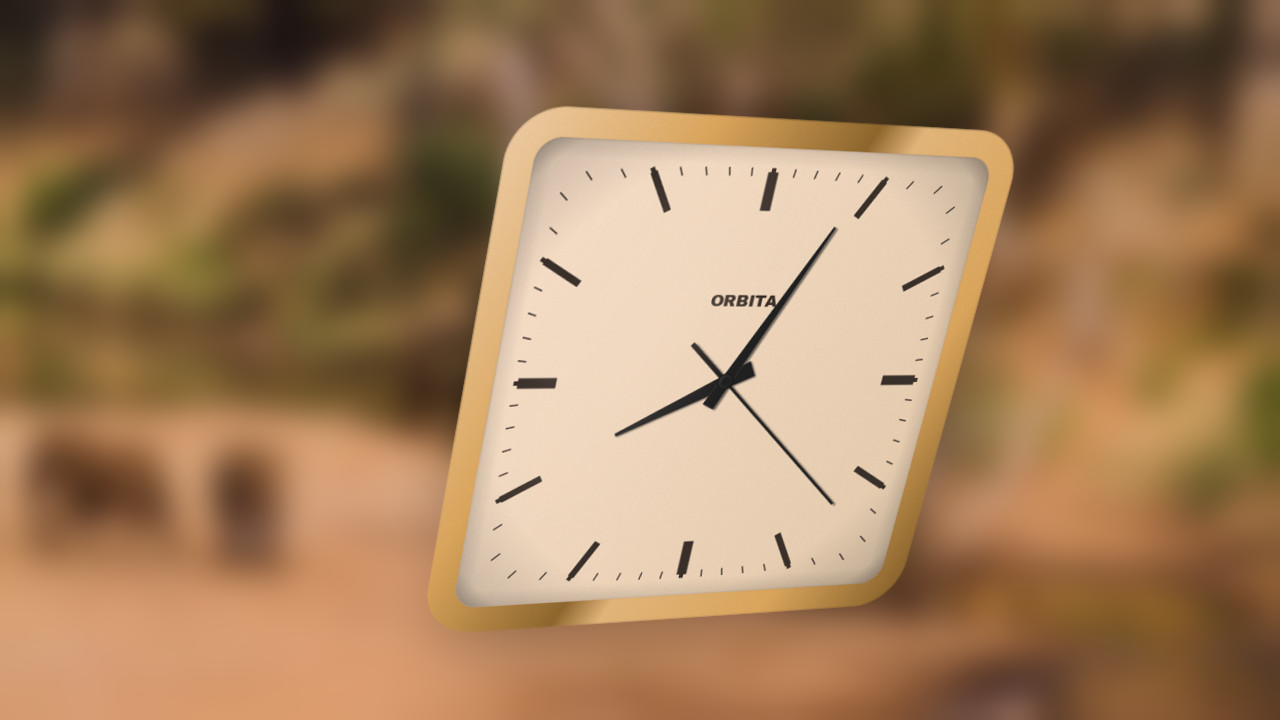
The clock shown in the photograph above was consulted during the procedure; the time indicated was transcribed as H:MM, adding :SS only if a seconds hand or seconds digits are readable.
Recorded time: 8:04:22
